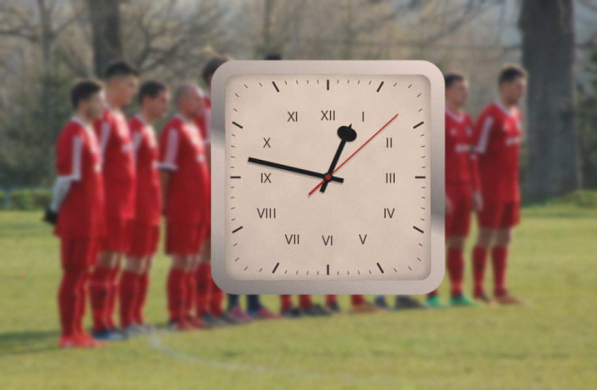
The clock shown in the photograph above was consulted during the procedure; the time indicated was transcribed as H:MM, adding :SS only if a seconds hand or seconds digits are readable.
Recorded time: 12:47:08
